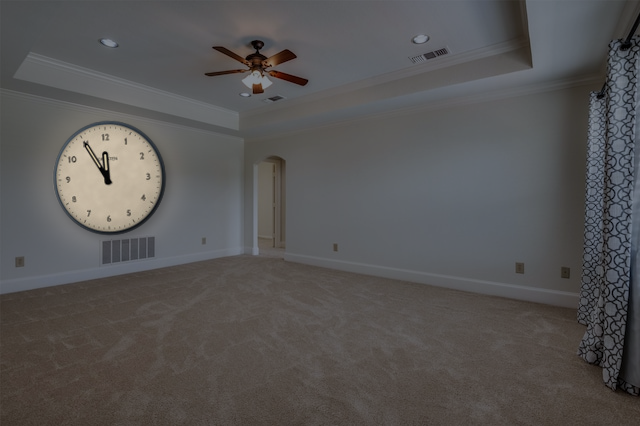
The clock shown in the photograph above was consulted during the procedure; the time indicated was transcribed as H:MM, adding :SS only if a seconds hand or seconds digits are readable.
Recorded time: 11:55
